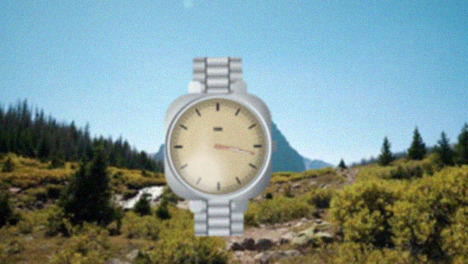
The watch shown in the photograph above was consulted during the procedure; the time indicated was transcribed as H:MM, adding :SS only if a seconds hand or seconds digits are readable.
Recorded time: 3:17
